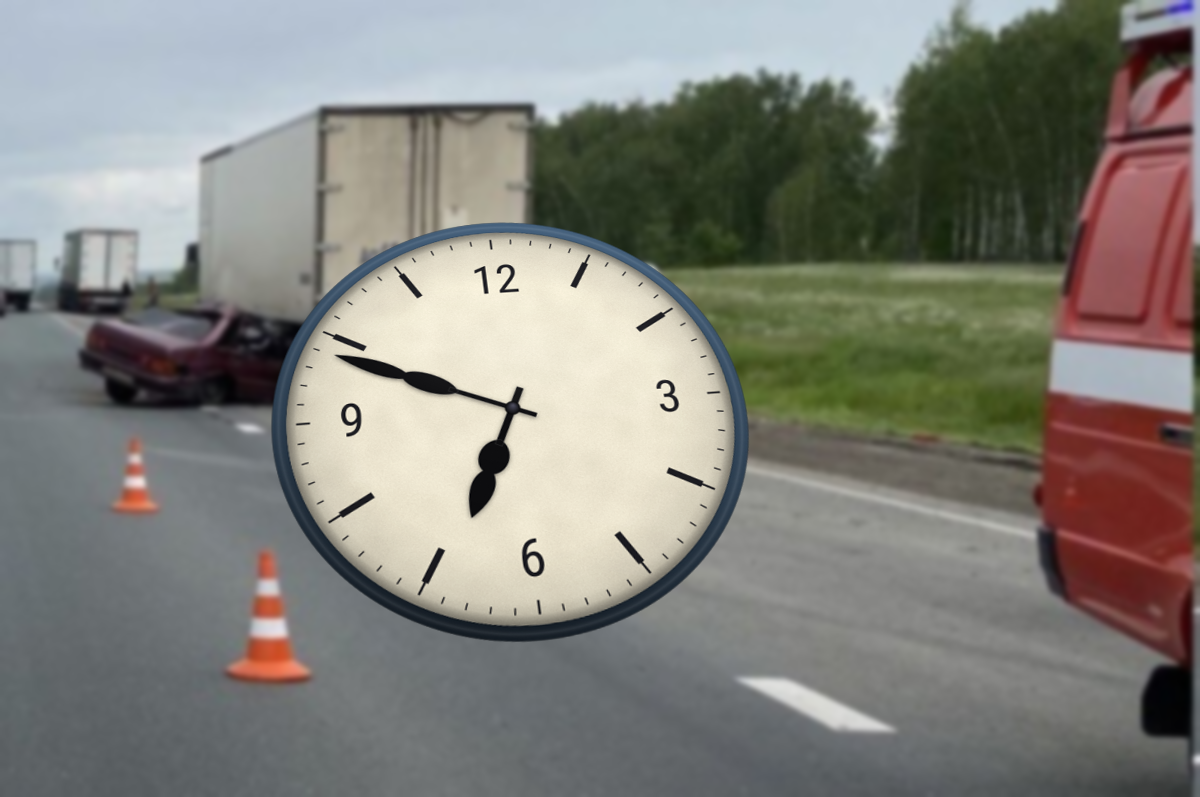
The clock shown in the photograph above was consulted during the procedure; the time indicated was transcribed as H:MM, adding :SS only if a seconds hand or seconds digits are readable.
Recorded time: 6:49
